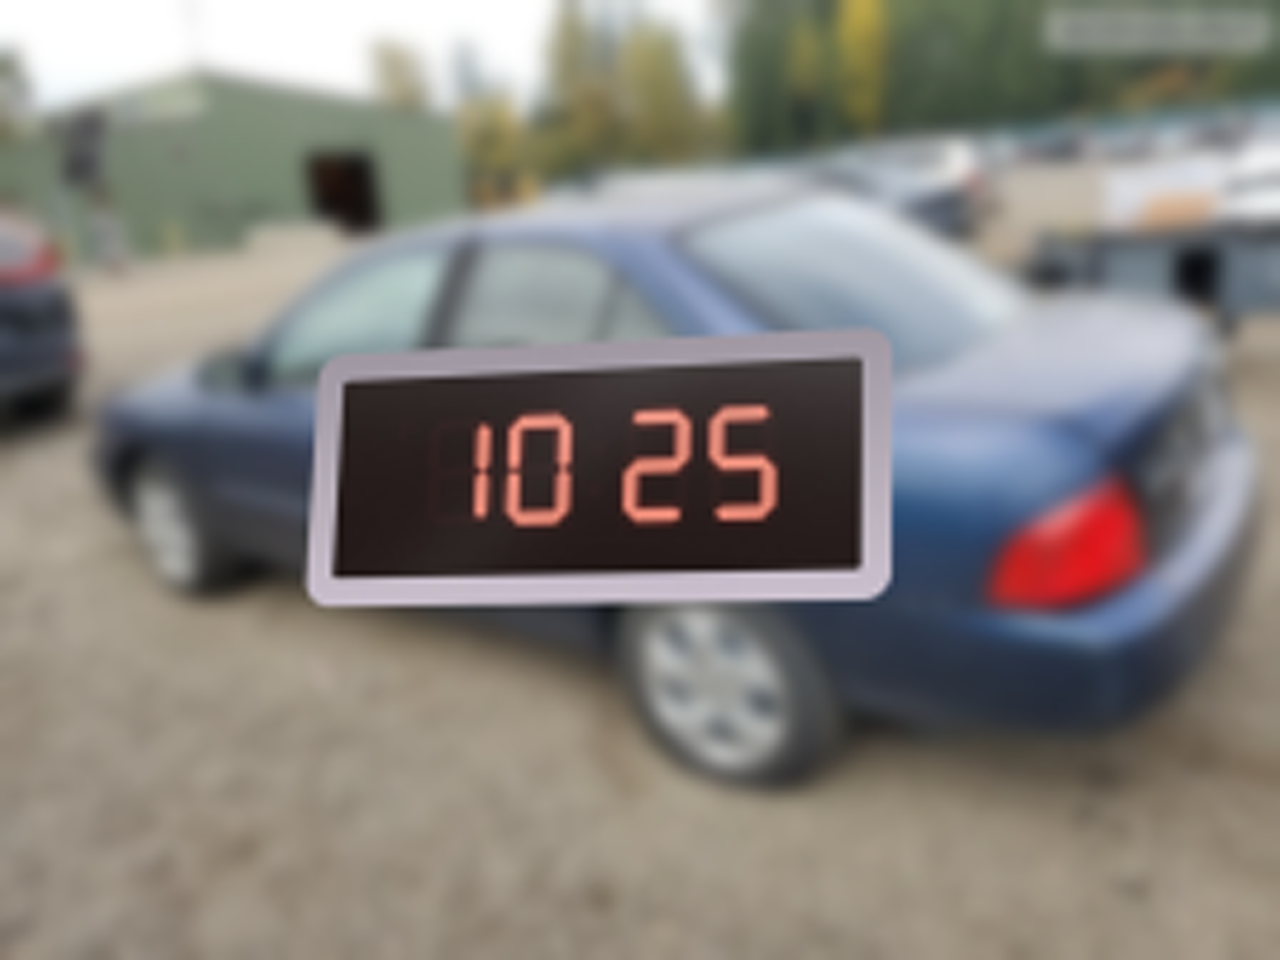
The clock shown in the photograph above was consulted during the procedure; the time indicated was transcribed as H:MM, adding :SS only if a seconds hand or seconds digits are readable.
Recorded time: 10:25
